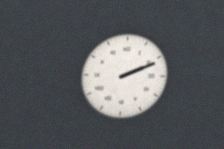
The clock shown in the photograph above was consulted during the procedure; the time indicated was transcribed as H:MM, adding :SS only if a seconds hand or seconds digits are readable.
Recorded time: 2:11
